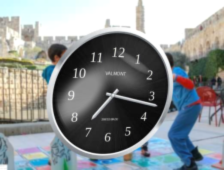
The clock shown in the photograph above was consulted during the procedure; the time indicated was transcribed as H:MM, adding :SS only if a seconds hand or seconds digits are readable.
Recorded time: 7:17
